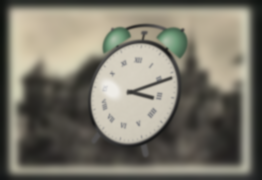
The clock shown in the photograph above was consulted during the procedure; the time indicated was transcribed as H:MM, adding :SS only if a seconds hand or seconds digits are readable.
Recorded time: 3:11
